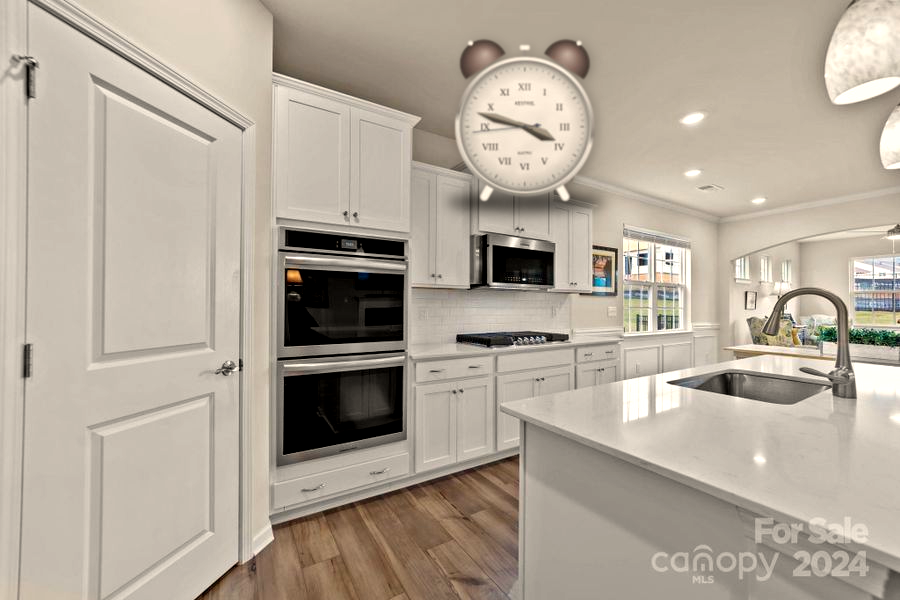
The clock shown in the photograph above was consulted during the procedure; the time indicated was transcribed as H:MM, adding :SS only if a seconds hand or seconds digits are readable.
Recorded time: 3:47:44
